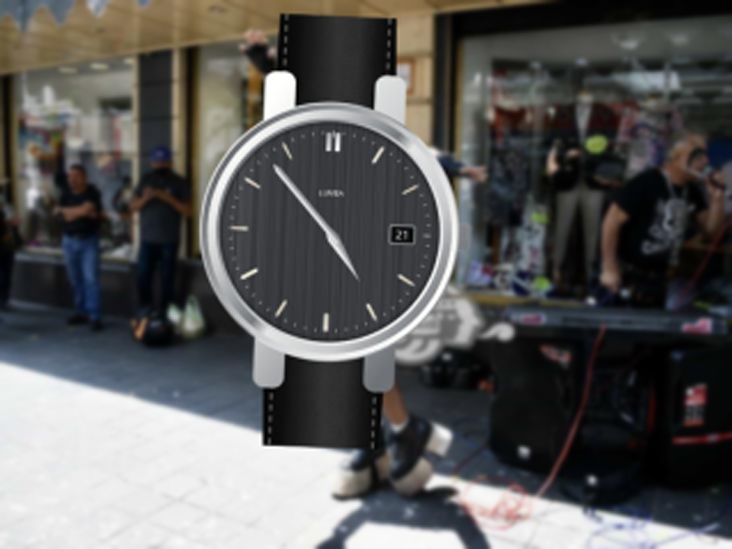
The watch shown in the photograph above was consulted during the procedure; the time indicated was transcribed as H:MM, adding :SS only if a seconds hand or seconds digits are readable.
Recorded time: 4:53
